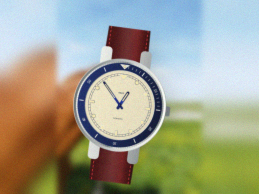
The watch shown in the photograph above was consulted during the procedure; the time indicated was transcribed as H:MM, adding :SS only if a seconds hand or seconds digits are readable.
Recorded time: 12:53
